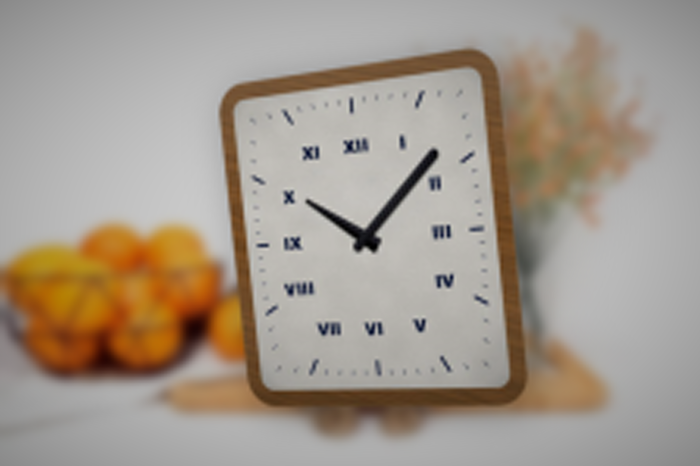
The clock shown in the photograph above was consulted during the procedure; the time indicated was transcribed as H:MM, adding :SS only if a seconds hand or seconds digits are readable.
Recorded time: 10:08
